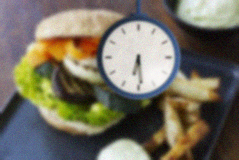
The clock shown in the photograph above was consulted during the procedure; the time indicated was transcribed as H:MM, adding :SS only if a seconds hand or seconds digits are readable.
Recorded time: 6:29
